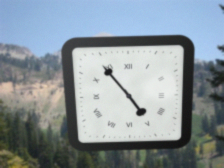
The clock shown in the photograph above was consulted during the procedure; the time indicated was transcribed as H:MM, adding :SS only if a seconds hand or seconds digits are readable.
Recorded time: 4:54
